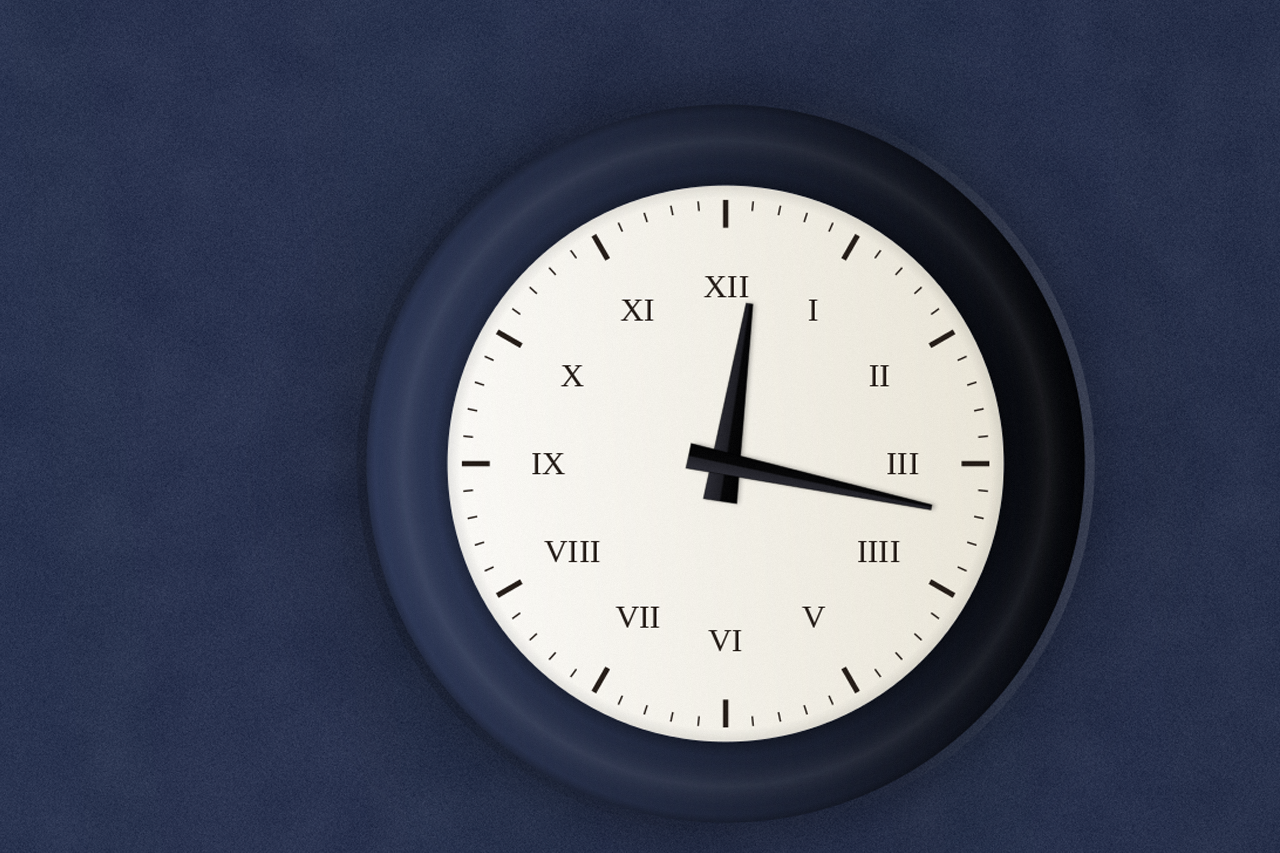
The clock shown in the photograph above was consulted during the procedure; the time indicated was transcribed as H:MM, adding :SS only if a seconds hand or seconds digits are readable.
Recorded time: 12:17
